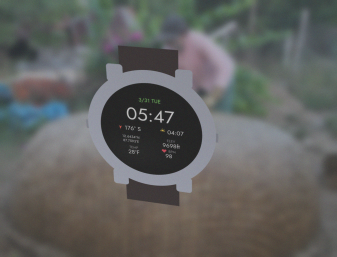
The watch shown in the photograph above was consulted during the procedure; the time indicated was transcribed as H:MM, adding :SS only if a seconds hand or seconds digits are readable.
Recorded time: 5:47
